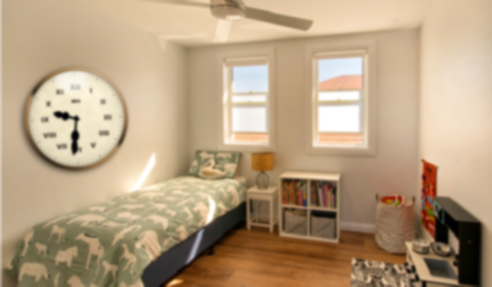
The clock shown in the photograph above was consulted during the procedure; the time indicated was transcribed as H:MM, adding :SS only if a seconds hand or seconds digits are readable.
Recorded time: 9:31
